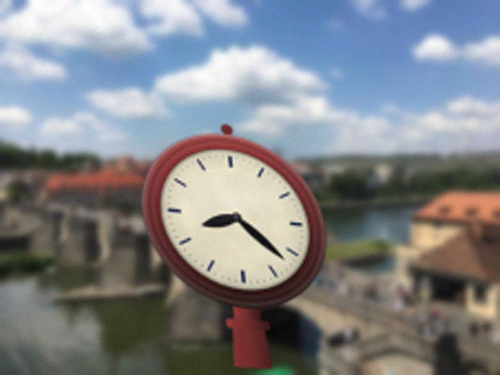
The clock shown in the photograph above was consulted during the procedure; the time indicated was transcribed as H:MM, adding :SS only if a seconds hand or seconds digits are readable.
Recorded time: 8:22
